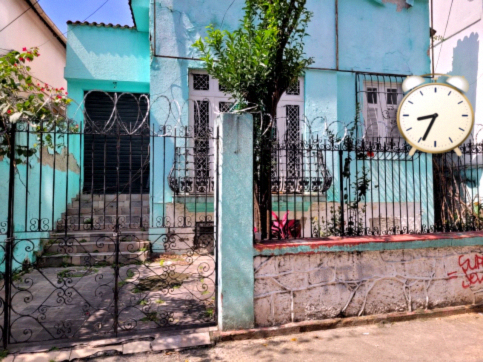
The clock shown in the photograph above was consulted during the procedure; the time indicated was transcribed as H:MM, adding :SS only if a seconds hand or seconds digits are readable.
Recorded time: 8:34
